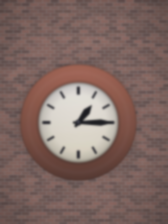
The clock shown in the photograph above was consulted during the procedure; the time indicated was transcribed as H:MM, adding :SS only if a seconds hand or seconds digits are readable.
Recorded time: 1:15
